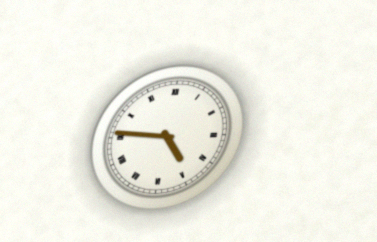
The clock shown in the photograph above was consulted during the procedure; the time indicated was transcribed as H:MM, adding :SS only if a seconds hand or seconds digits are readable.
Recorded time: 4:46
